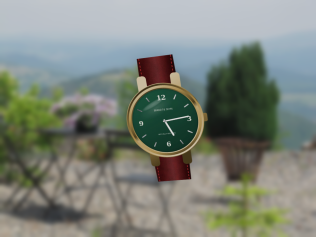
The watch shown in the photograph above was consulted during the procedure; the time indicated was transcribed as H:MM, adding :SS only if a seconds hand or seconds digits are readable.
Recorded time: 5:14
